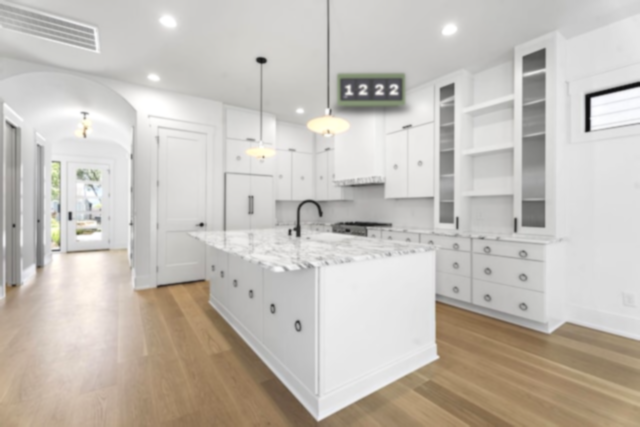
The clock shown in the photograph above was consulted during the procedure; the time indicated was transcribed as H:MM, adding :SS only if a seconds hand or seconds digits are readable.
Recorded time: 12:22
